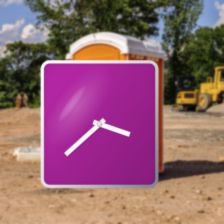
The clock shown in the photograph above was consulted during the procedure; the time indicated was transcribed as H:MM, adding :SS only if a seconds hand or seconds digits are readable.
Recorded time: 3:38
